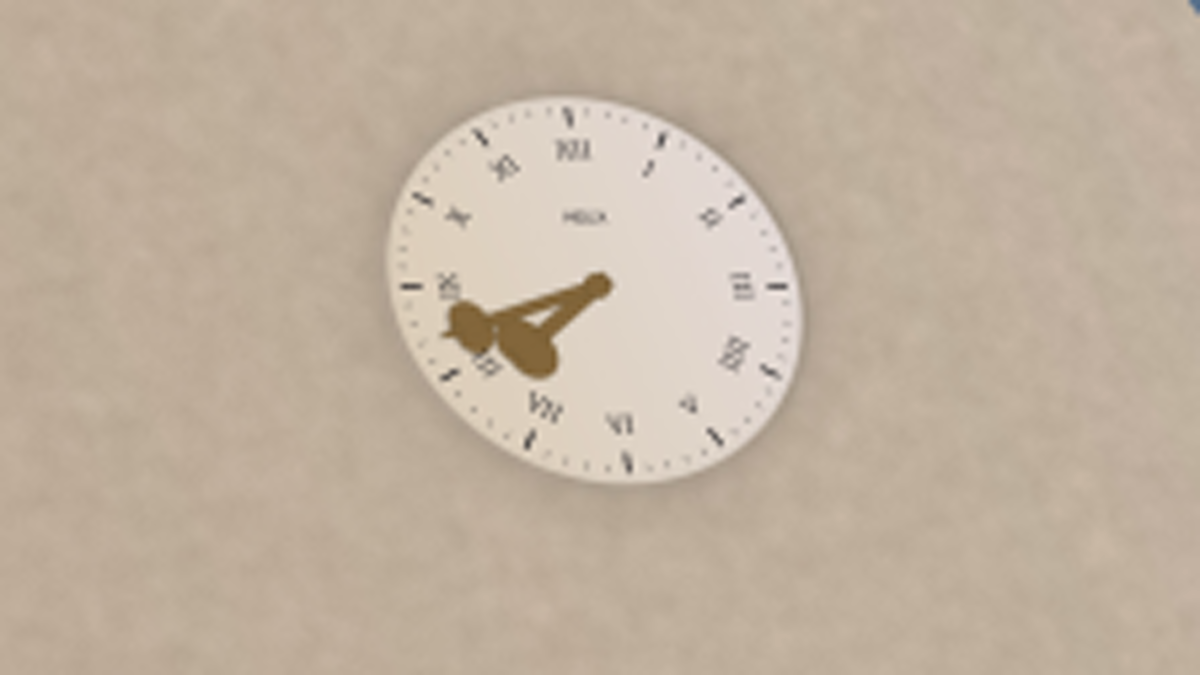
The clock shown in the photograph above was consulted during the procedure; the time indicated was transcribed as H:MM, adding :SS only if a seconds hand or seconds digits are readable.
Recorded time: 7:42
